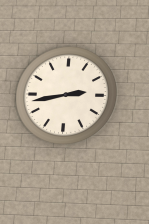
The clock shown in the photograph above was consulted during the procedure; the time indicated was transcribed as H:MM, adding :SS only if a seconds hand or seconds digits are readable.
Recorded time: 2:43
